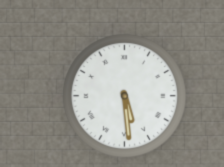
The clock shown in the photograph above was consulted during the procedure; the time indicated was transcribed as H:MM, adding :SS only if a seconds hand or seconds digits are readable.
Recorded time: 5:29
